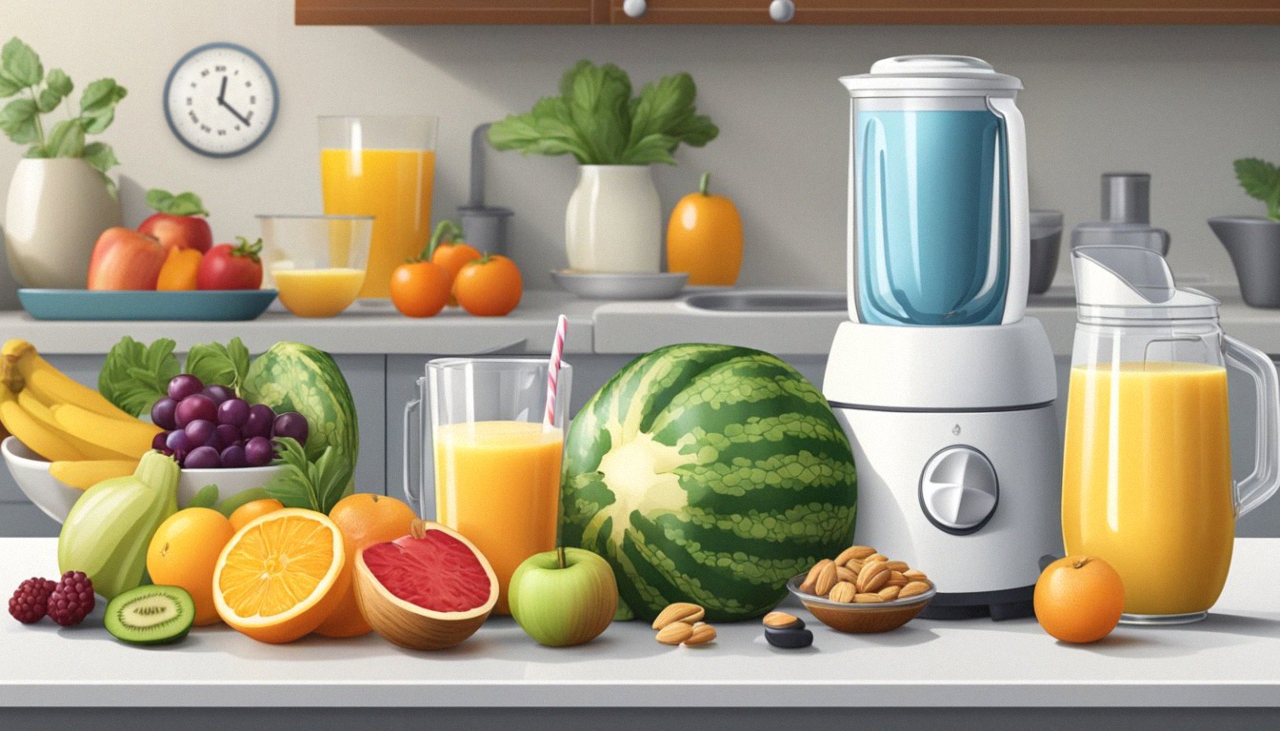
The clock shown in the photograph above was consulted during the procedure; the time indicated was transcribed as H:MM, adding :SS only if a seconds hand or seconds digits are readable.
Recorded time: 12:22
